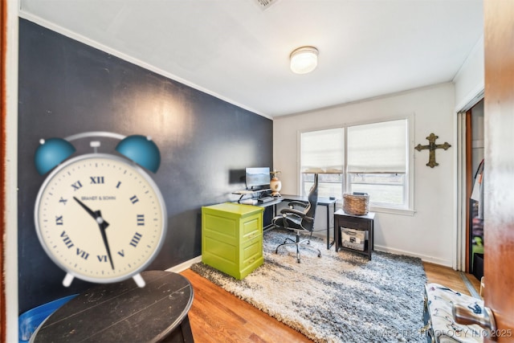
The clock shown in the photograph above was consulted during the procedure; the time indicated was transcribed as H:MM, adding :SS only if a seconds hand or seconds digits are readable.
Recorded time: 10:28
